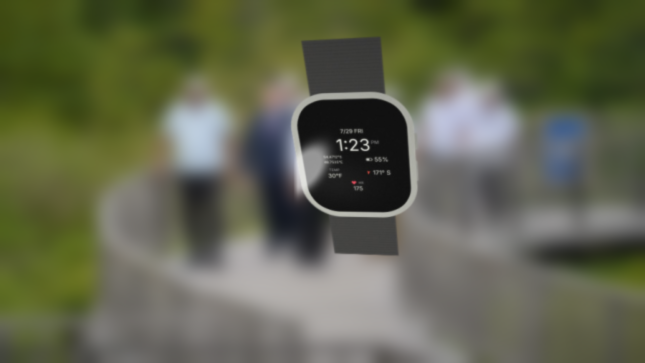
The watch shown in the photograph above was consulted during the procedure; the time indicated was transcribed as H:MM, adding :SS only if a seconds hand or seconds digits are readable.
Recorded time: 1:23
